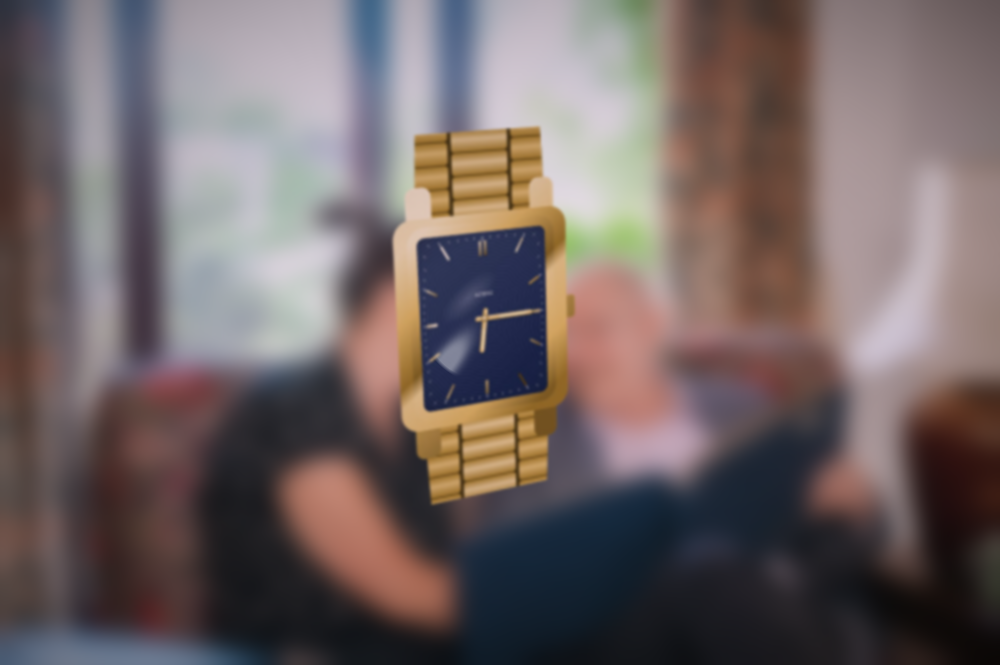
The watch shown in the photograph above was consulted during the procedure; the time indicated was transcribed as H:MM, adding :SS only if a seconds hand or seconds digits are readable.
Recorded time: 6:15
